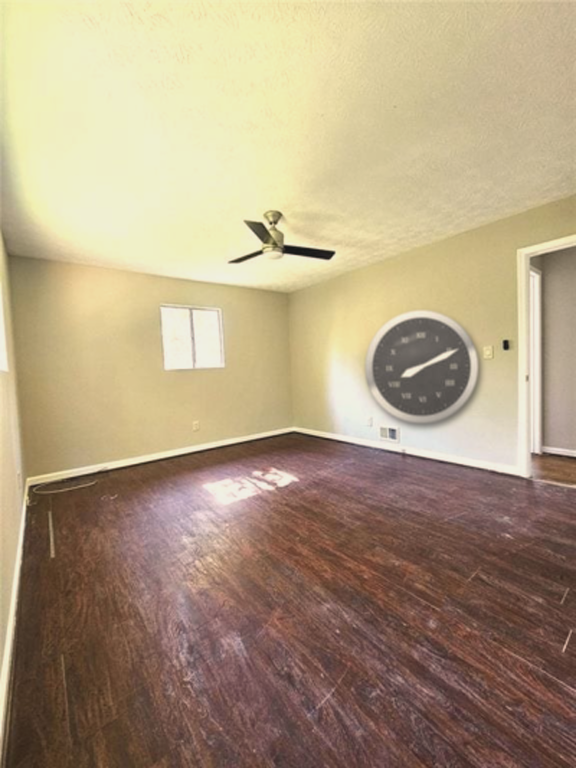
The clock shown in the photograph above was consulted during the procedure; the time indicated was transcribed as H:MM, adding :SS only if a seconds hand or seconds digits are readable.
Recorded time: 8:11
